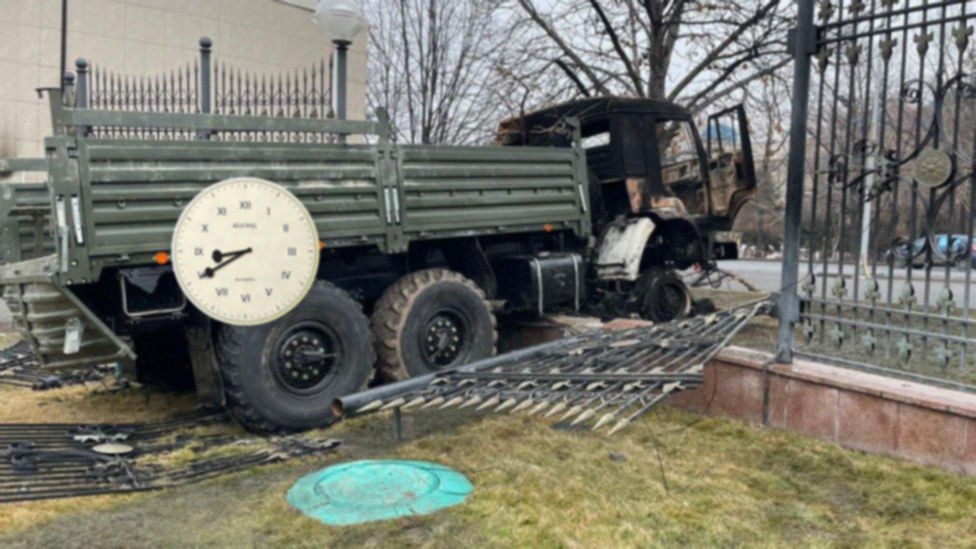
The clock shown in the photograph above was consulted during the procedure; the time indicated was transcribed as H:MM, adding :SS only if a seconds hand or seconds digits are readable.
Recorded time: 8:40
